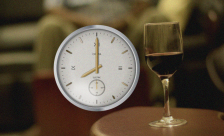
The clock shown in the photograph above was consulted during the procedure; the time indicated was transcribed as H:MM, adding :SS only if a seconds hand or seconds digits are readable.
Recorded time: 8:00
